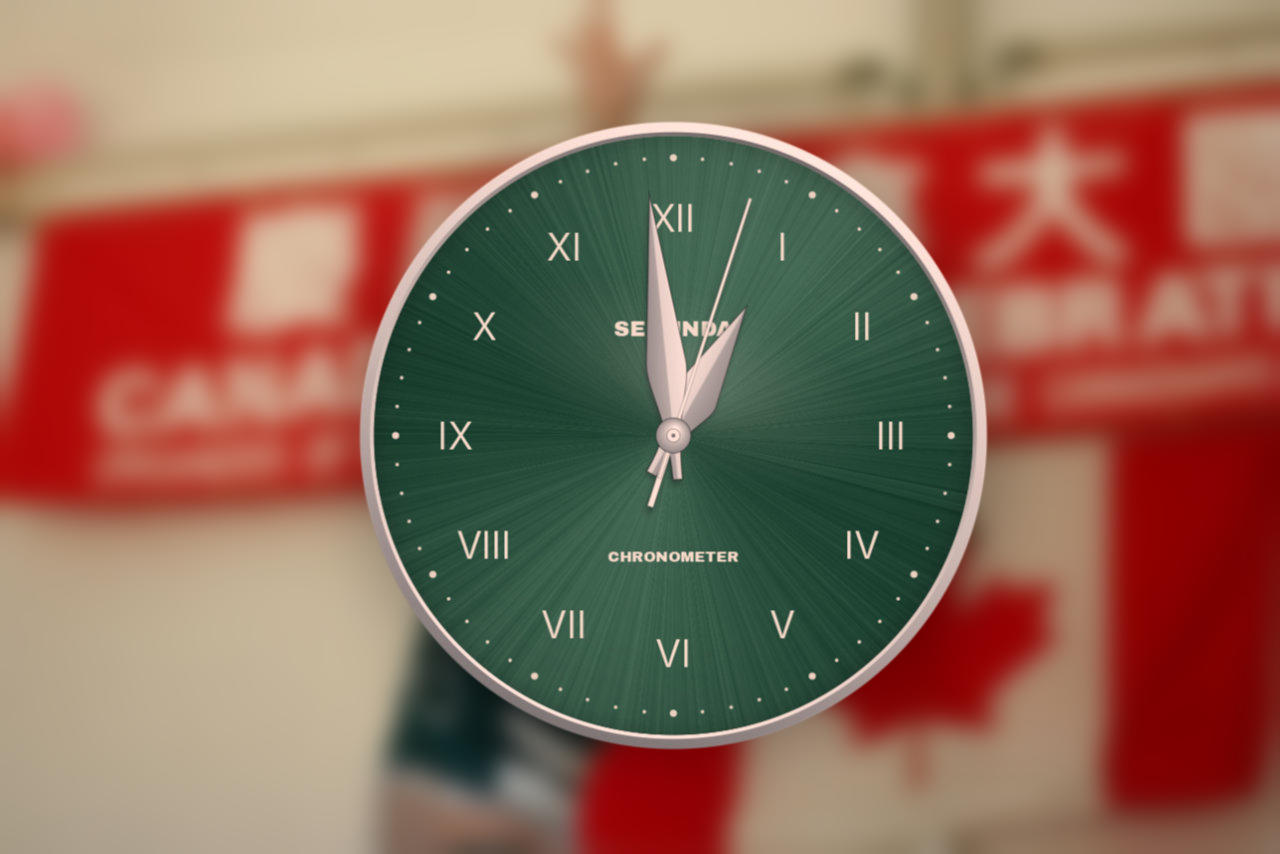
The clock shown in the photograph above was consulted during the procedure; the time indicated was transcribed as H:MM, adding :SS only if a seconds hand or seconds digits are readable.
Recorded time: 12:59:03
